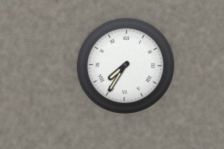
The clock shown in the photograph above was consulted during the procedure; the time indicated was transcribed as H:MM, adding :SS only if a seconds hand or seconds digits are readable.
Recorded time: 7:35
